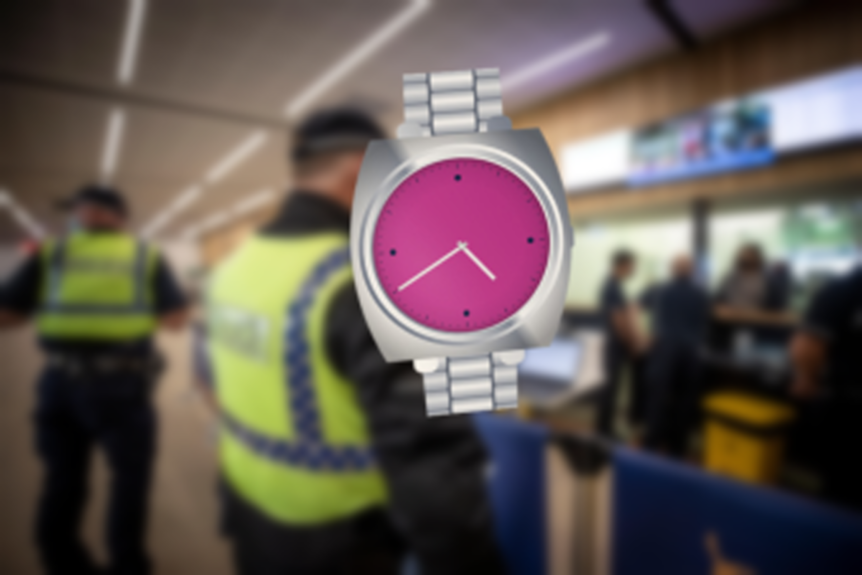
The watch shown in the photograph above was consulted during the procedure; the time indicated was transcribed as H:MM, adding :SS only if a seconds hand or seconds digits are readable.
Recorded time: 4:40
